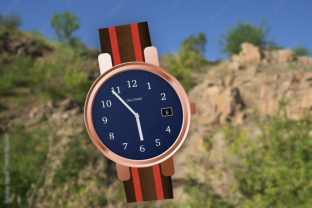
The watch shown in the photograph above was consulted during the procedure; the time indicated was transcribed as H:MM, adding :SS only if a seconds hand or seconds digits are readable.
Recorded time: 5:54
